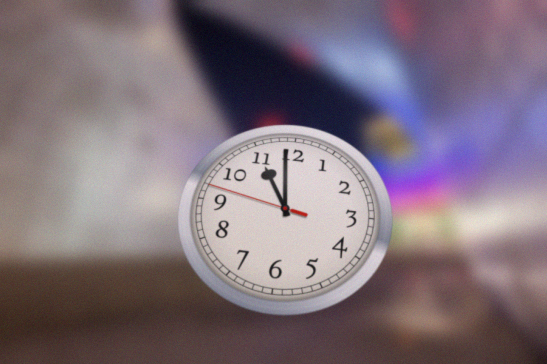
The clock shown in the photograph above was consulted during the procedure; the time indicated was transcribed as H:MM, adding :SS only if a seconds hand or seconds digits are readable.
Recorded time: 10:58:47
